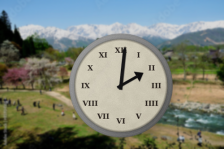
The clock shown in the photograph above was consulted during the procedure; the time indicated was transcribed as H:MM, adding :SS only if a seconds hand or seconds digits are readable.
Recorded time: 2:01
